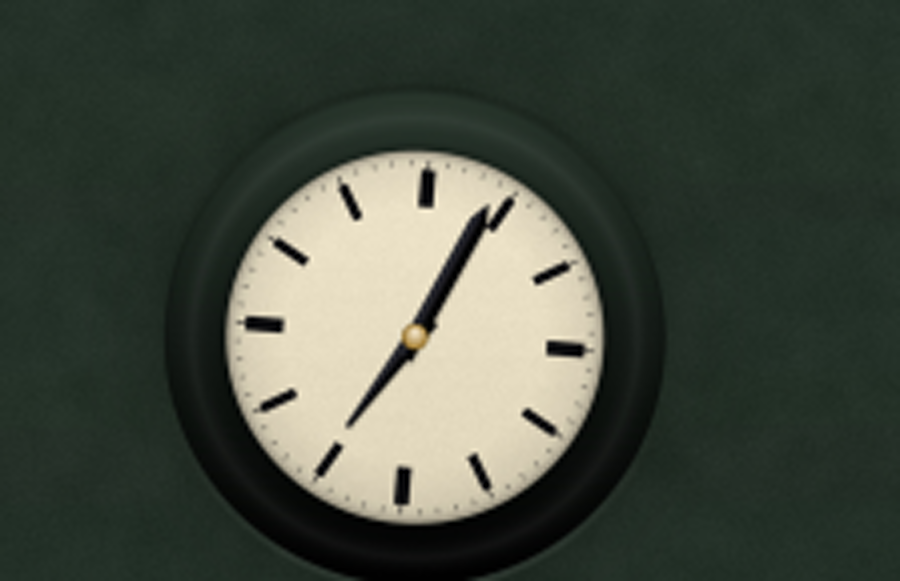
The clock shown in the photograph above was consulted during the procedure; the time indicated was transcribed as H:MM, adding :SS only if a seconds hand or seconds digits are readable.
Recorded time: 7:04
